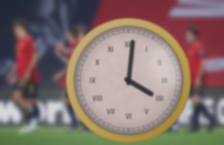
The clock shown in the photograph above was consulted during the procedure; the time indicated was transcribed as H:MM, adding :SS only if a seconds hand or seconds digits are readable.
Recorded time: 4:01
